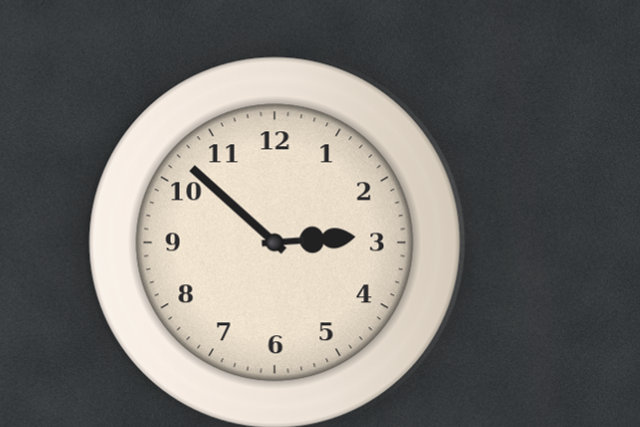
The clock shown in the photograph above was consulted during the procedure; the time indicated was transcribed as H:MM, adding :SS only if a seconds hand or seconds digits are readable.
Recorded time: 2:52
